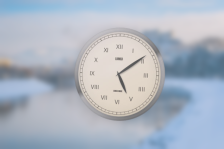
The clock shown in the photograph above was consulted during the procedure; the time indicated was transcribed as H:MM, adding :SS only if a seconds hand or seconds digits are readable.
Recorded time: 5:09
